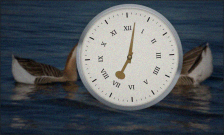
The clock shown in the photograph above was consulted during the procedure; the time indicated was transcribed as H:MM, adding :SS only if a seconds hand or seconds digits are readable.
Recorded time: 7:02
